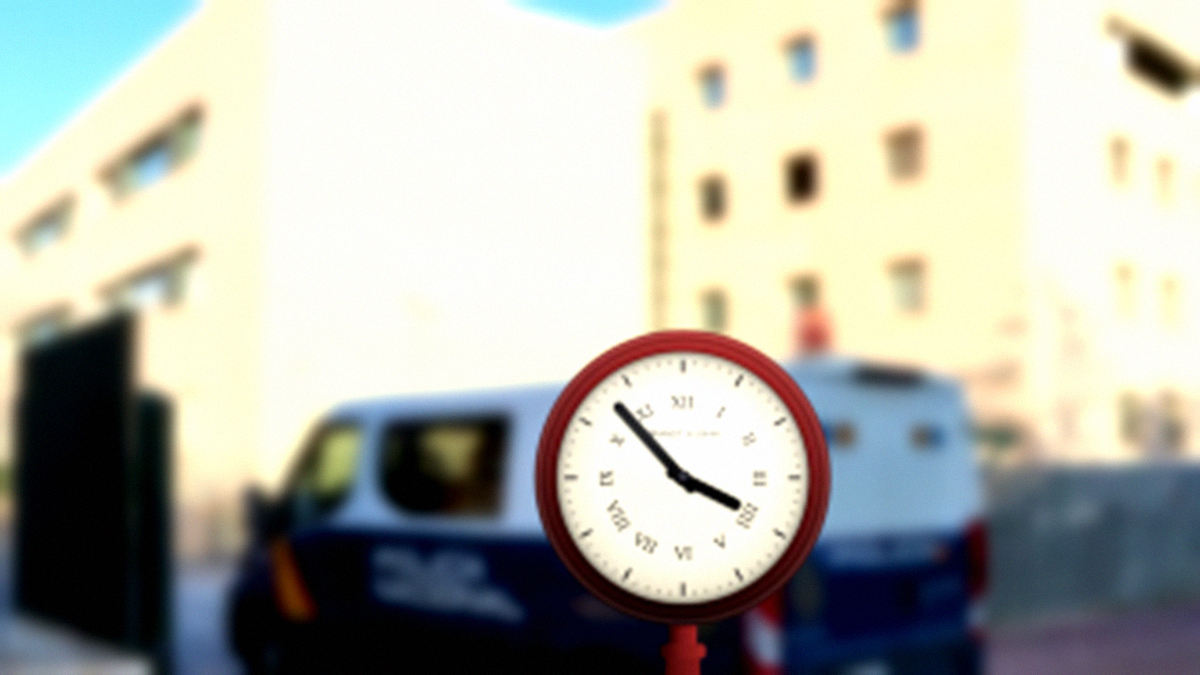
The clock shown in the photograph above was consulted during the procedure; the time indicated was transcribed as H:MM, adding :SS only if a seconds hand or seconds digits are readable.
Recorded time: 3:53
